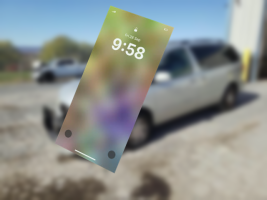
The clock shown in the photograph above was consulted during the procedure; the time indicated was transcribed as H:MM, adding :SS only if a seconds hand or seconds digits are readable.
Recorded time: 9:58
